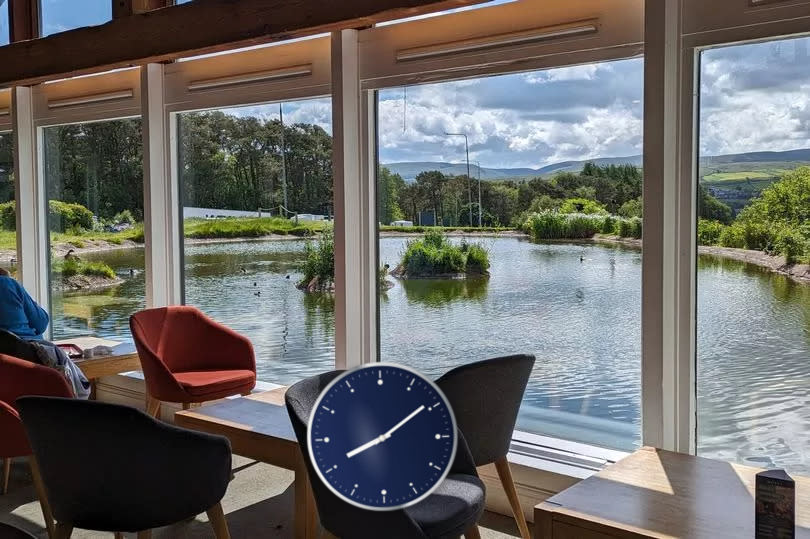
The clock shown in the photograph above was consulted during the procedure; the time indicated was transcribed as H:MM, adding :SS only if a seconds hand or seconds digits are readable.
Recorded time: 8:09
